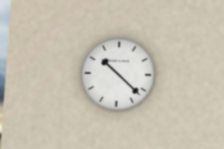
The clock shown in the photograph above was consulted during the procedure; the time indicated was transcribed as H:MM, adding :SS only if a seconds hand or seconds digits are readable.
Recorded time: 10:22
